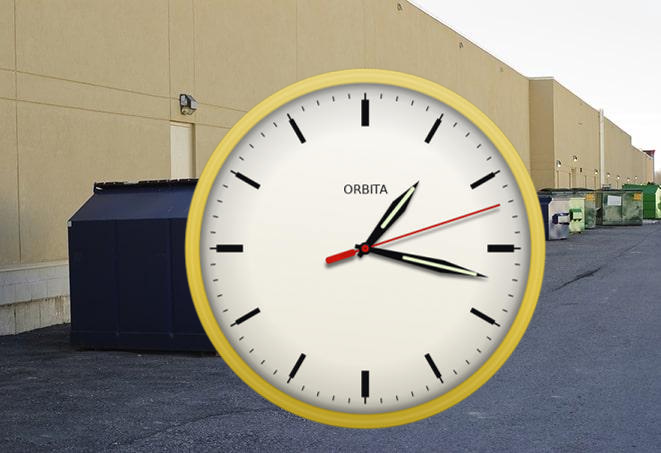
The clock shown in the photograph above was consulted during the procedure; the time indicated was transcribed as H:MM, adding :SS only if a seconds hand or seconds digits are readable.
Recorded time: 1:17:12
